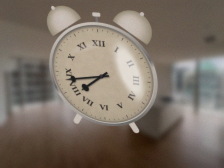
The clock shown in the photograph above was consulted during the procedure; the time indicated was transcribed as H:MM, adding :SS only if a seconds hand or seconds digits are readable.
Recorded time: 7:43
